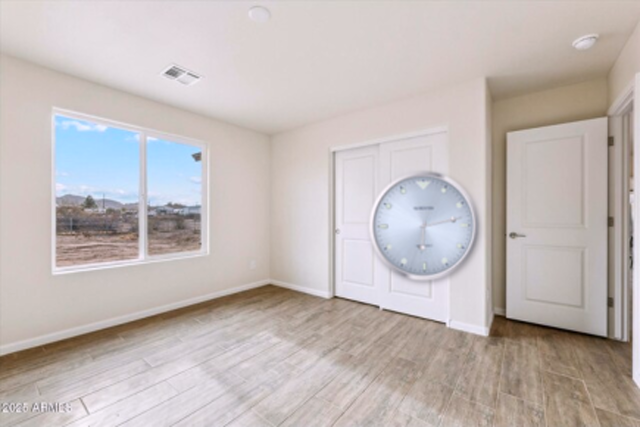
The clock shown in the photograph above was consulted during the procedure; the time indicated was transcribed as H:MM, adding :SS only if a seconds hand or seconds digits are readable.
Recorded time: 6:13
